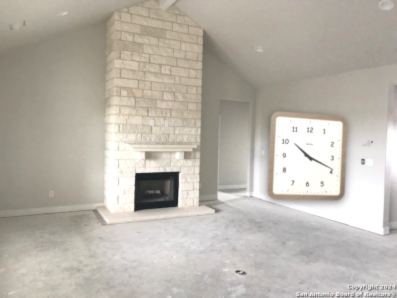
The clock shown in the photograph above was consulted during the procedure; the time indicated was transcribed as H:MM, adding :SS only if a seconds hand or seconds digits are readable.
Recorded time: 10:19
